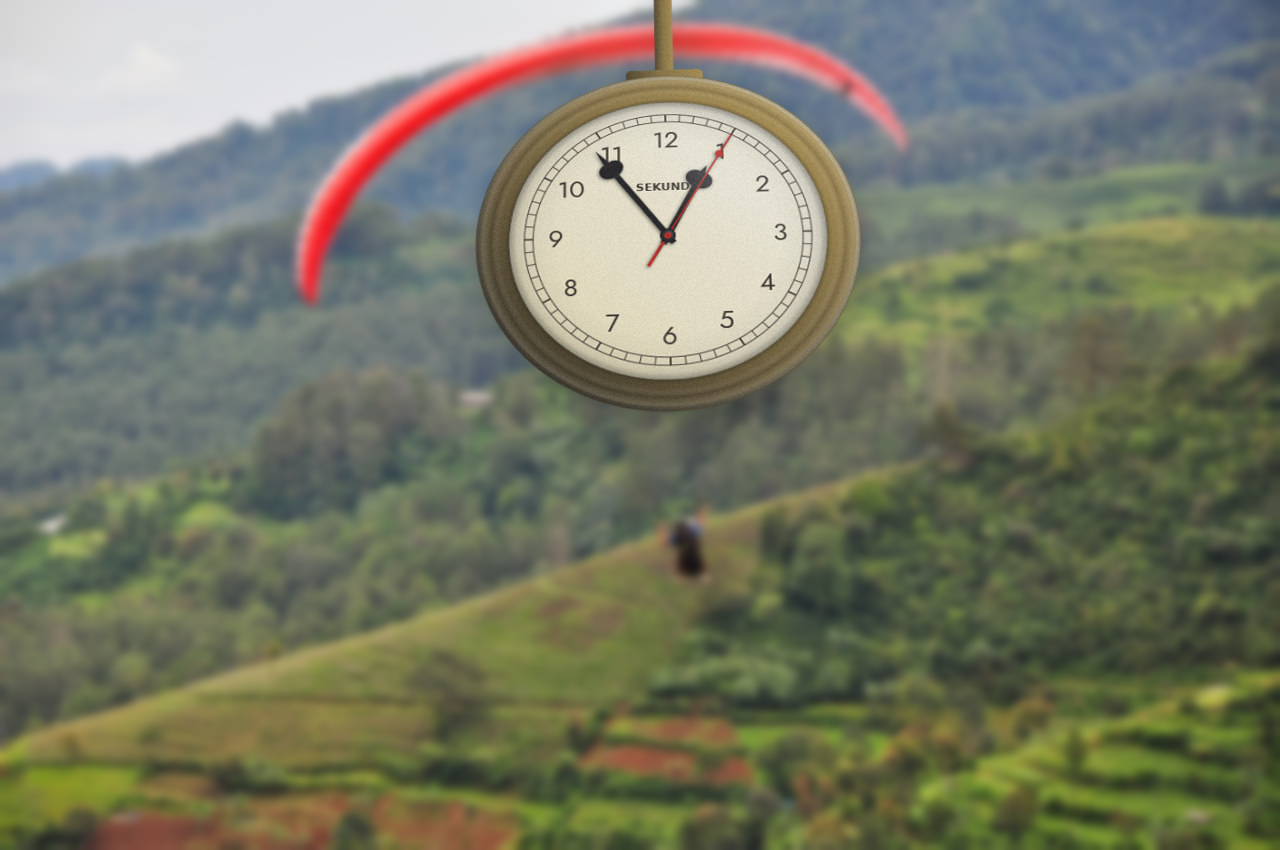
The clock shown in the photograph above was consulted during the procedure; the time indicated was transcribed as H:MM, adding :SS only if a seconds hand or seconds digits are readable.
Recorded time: 12:54:05
